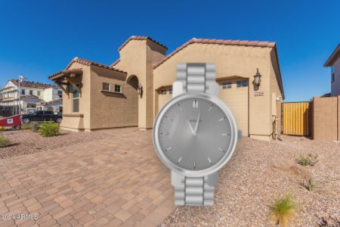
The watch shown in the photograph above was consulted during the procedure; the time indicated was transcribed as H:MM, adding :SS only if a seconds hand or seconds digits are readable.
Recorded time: 11:02
